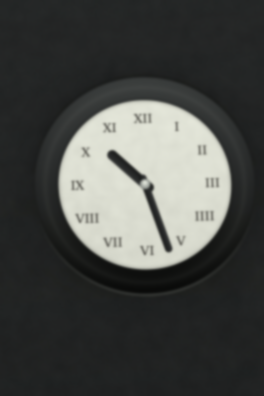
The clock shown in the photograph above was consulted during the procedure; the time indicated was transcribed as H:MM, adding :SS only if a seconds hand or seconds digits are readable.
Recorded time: 10:27
